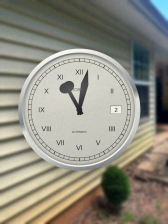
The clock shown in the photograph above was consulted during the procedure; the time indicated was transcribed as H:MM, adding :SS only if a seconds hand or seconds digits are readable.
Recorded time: 11:02
